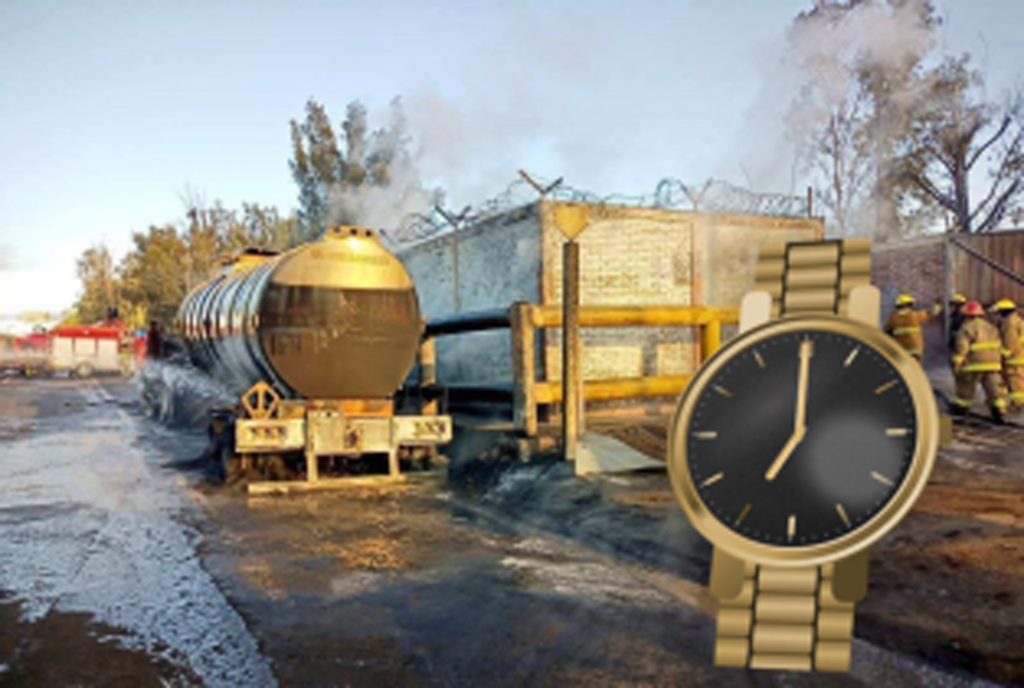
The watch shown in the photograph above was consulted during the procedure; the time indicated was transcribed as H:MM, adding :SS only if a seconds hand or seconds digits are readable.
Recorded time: 7:00
